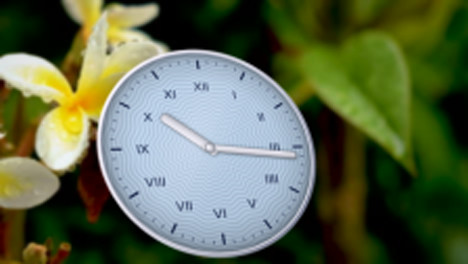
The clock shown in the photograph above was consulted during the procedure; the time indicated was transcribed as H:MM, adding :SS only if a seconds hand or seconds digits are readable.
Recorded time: 10:16
